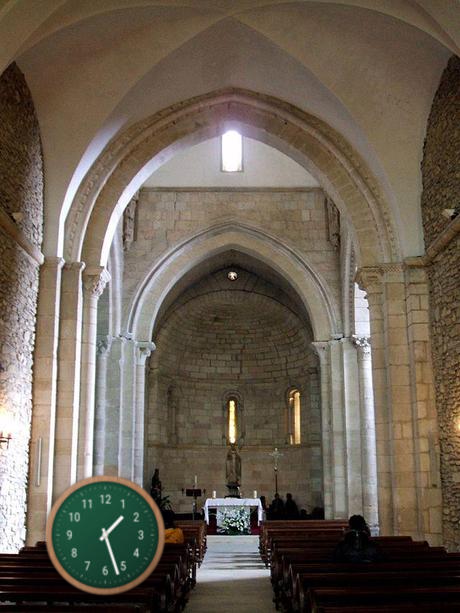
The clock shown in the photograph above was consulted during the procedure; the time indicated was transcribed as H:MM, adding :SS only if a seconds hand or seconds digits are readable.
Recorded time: 1:27
